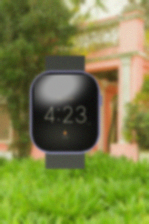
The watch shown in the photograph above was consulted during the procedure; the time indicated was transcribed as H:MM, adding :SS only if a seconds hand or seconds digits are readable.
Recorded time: 4:23
